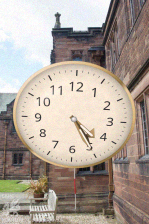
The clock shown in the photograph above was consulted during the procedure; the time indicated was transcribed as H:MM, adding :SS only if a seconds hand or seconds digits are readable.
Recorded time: 4:25
